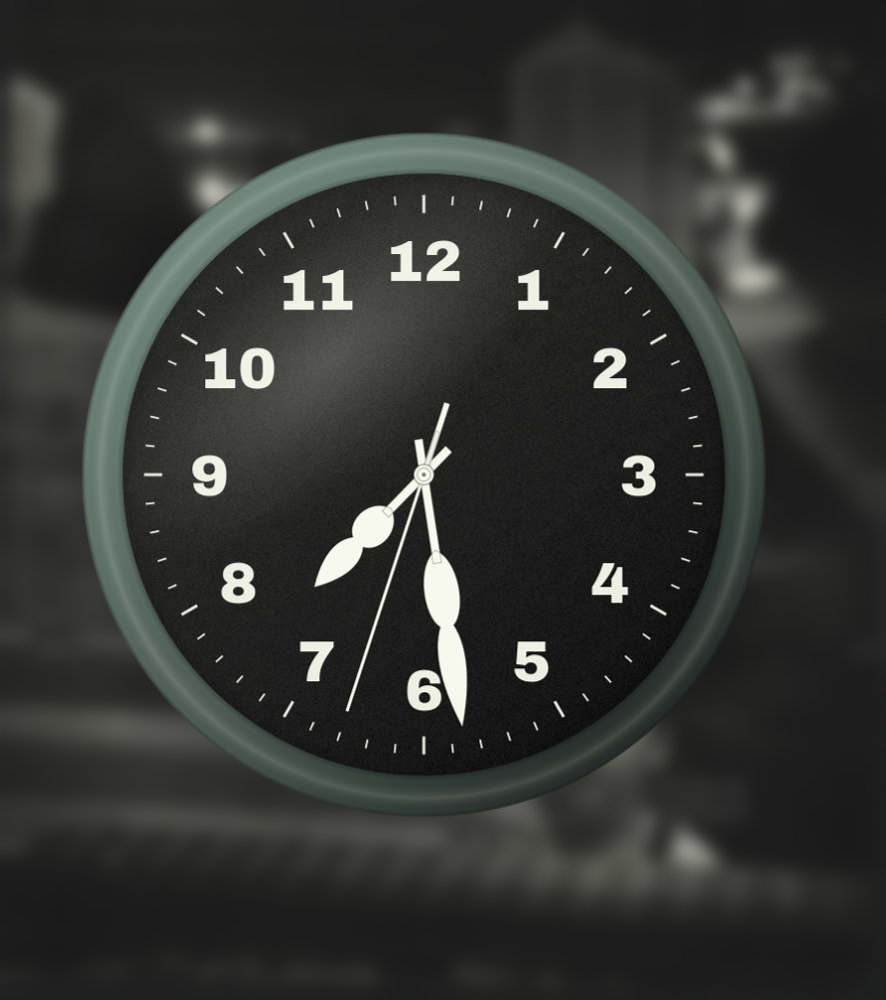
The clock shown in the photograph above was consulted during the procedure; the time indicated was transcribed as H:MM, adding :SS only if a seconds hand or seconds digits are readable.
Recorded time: 7:28:33
